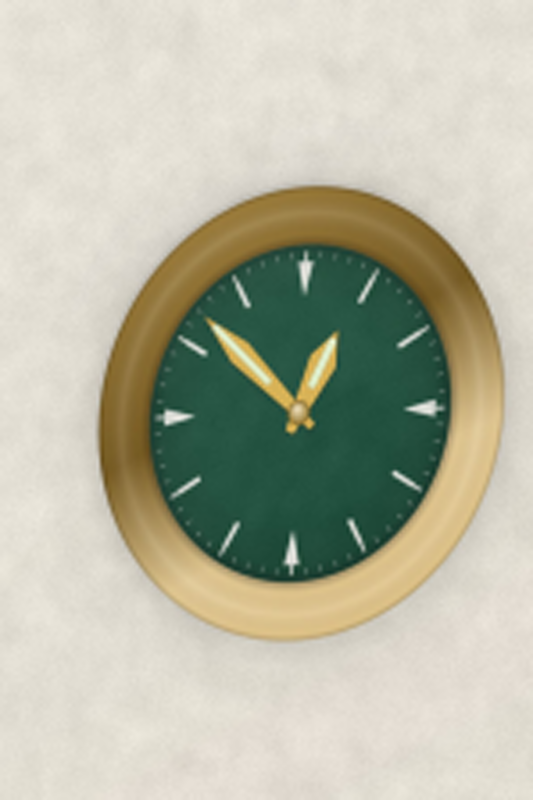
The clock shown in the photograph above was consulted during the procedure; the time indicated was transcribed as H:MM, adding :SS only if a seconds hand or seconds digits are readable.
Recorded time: 12:52
